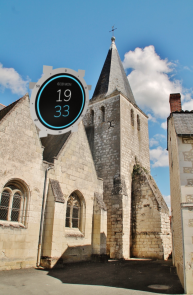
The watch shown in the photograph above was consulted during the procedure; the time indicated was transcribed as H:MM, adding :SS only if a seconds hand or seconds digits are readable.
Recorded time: 19:33
